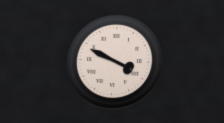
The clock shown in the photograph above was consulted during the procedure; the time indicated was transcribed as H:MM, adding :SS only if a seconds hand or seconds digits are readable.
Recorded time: 3:49
